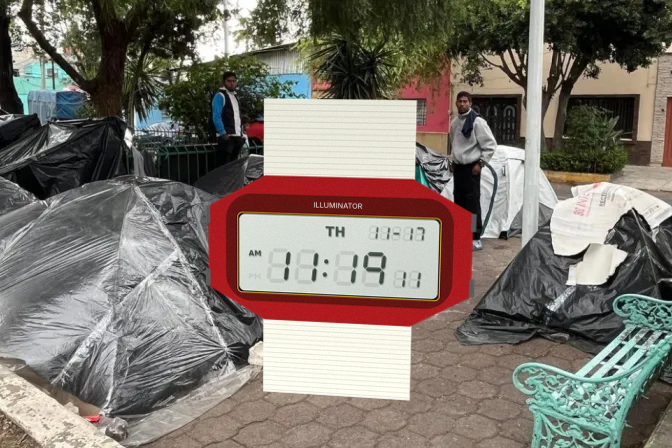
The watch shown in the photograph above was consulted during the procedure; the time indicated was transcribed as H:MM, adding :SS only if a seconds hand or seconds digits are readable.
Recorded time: 11:19:11
